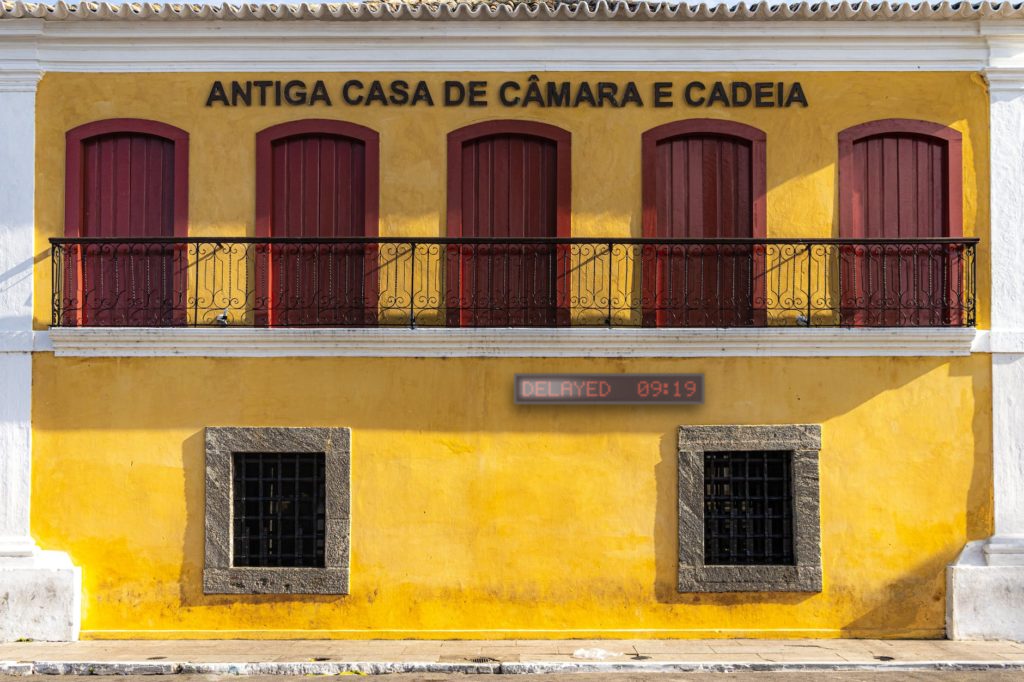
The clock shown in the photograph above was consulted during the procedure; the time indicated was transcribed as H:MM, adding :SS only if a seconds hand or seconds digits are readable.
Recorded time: 9:19
